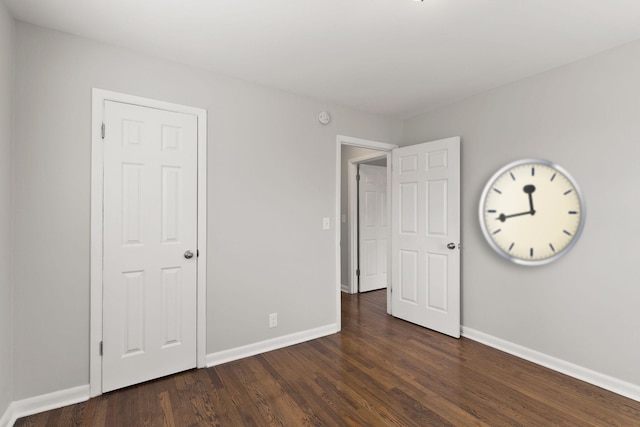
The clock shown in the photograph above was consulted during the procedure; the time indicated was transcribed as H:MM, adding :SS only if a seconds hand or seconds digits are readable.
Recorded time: 11:43
